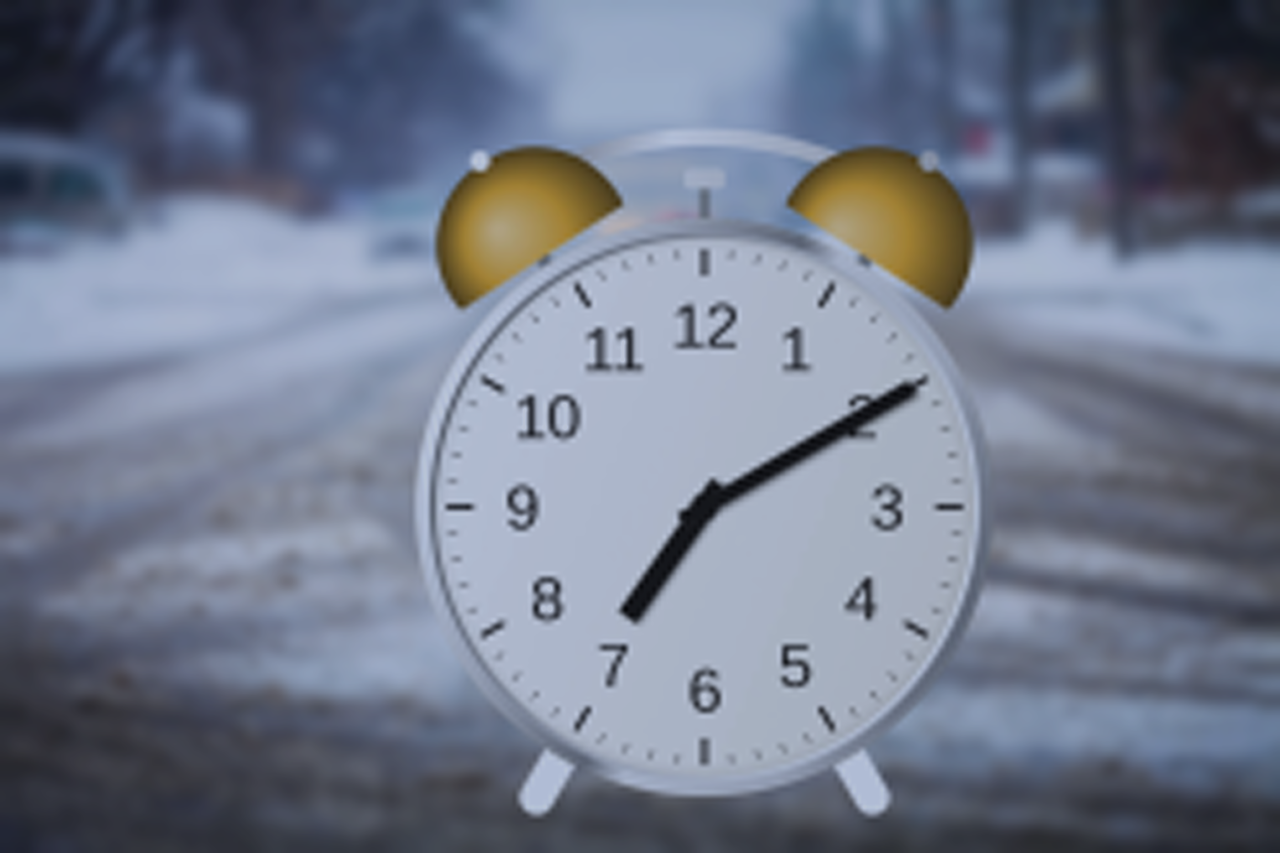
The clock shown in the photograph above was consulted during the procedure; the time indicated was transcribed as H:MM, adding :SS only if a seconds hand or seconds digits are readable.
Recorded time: 7:10
